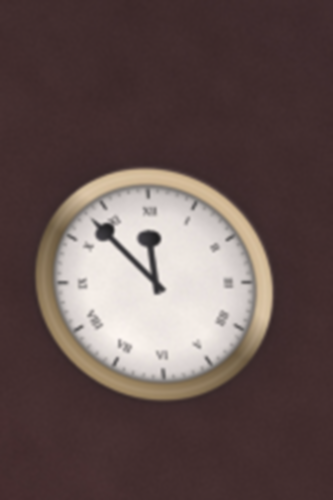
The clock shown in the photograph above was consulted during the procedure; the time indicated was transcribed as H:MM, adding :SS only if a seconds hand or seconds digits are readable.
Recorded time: 11:53
